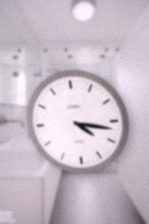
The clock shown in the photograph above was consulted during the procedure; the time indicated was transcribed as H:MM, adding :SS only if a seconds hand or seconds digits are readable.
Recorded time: 4:17
